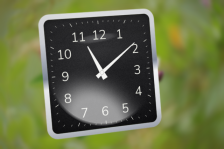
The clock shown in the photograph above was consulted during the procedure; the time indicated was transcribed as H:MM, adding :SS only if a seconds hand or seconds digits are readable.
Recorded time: 11:09
